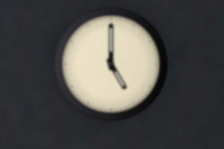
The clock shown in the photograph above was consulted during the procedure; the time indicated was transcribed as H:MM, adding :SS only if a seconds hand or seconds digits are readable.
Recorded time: 5:00
